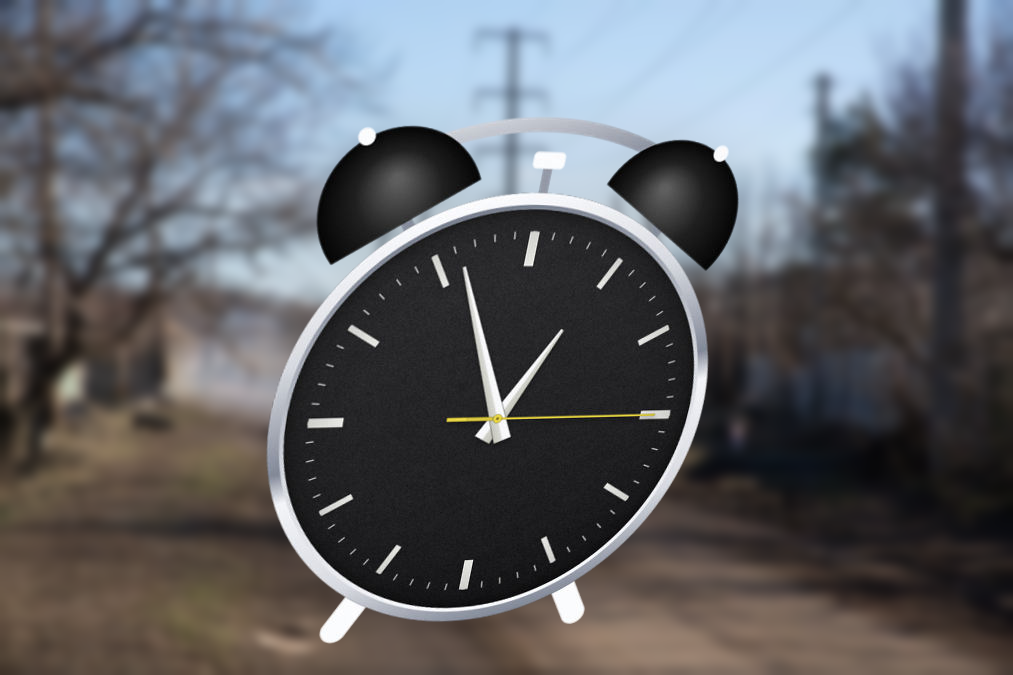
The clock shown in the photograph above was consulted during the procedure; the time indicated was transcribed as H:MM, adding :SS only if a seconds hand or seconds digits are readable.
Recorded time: 12:56:15
